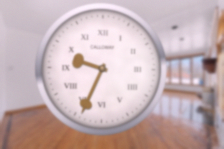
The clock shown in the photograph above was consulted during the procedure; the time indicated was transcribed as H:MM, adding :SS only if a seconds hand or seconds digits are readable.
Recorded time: 9:34
